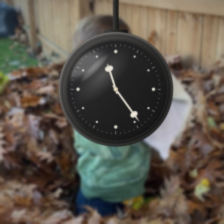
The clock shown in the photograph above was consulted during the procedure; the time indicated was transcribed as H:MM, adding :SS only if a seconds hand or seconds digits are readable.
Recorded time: 11:24
